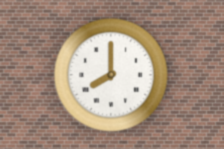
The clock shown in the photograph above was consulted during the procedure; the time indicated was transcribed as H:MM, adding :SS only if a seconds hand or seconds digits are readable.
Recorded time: 8:00
